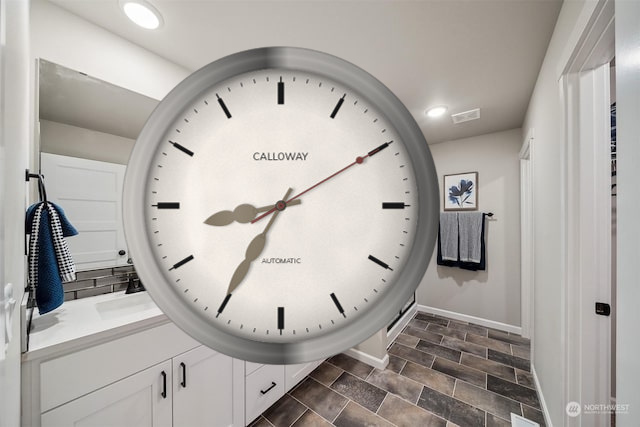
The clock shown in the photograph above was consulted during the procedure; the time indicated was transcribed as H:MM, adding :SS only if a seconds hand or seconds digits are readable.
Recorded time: 8:35:10
